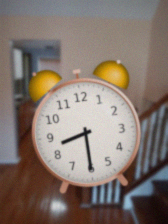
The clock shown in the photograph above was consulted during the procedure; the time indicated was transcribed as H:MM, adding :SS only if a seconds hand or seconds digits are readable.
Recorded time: 8:30
